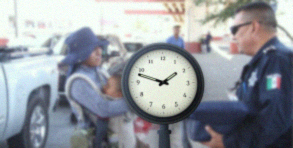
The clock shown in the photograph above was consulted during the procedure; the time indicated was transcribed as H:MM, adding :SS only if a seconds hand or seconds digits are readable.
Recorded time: 1:48
